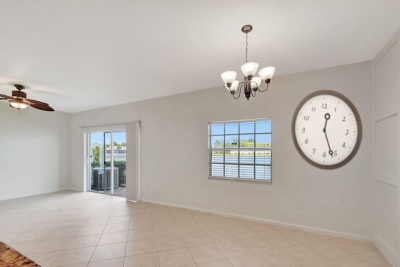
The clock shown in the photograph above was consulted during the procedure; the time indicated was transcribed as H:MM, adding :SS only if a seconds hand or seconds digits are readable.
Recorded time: 12:27
